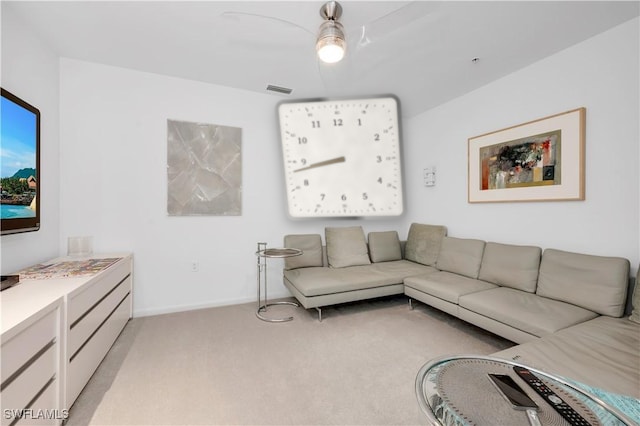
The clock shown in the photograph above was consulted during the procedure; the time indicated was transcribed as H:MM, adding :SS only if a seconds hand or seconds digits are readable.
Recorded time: 8:43
